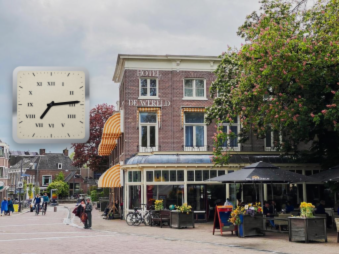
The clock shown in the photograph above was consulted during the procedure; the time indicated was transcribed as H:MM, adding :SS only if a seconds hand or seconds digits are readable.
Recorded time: 7:14
